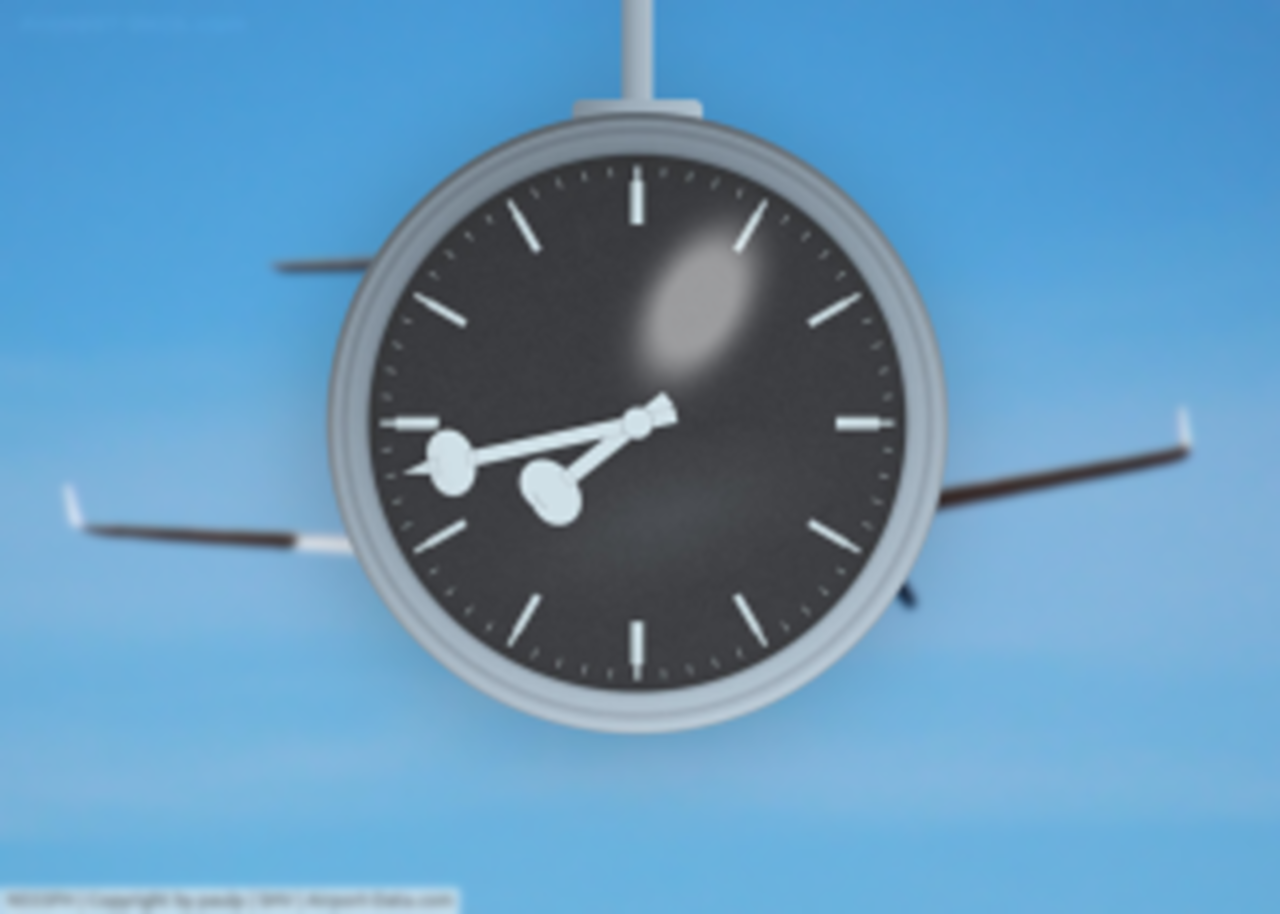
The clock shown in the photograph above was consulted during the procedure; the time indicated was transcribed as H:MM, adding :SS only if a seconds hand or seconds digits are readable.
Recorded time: 7:43
